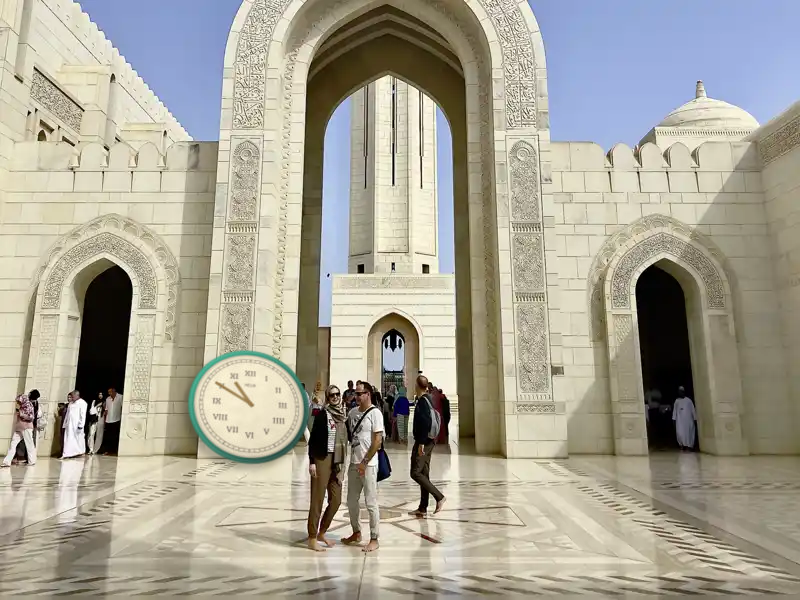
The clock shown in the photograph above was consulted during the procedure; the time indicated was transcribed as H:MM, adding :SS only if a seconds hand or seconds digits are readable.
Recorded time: 10:50
